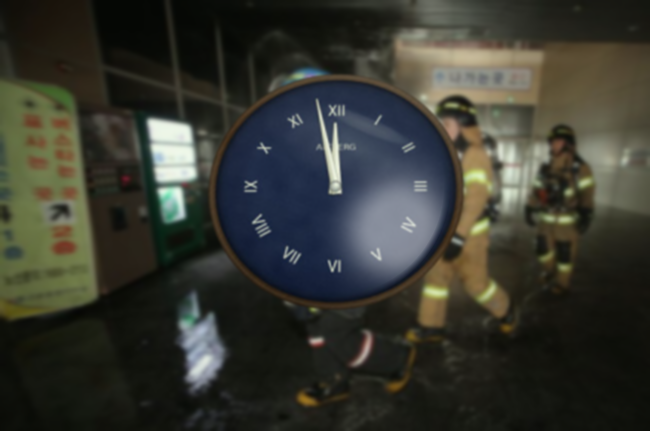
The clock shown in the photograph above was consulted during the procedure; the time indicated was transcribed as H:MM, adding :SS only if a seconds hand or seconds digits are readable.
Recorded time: 11:58
